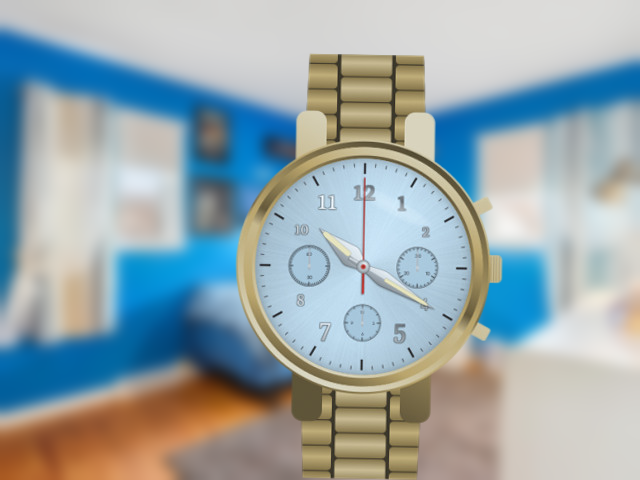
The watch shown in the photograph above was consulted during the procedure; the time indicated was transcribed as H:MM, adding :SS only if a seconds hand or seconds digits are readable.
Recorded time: 10:20
